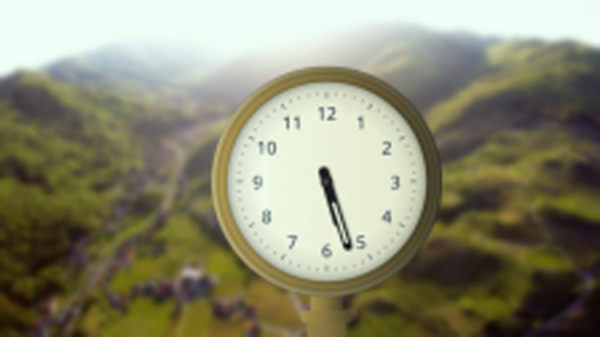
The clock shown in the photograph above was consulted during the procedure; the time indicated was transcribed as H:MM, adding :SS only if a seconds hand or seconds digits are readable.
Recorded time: 5:27
